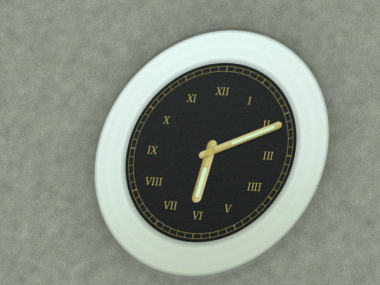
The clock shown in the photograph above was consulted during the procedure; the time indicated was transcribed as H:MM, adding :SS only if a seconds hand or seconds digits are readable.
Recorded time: 6:11
